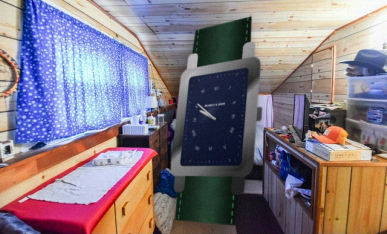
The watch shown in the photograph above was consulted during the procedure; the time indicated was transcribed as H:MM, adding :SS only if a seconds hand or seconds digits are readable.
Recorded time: 9:51
